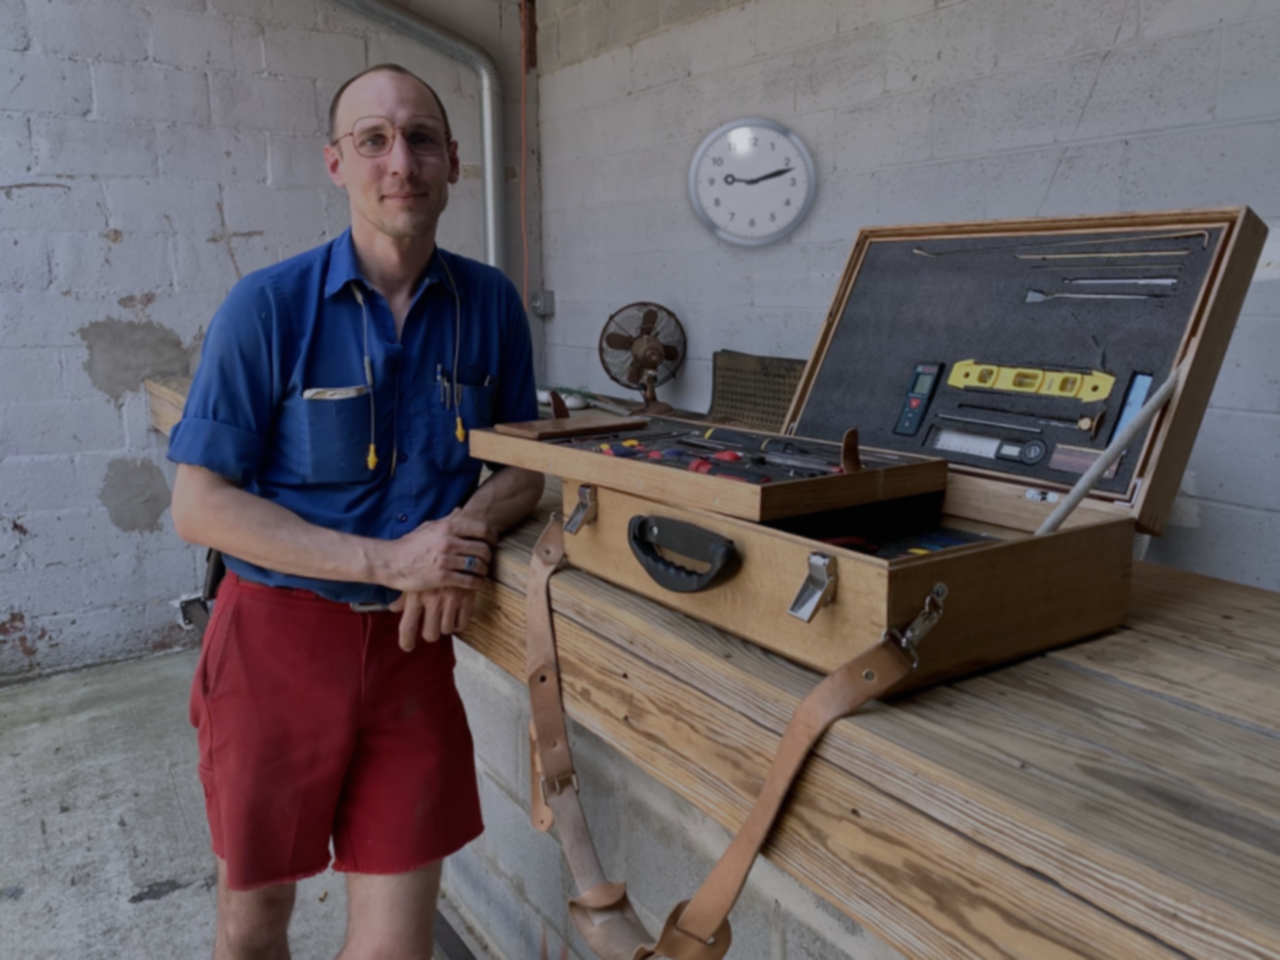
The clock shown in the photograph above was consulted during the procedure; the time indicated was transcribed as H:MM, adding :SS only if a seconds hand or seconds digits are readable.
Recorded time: 9:12
